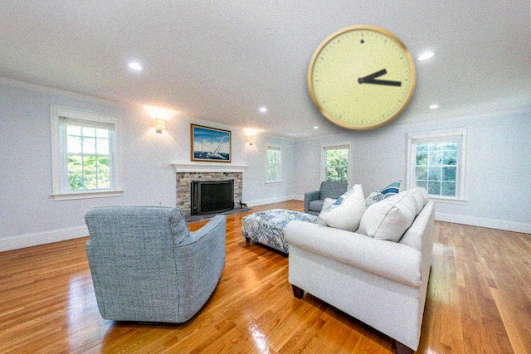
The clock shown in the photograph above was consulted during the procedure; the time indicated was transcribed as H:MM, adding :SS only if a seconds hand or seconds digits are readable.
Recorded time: 2:16
